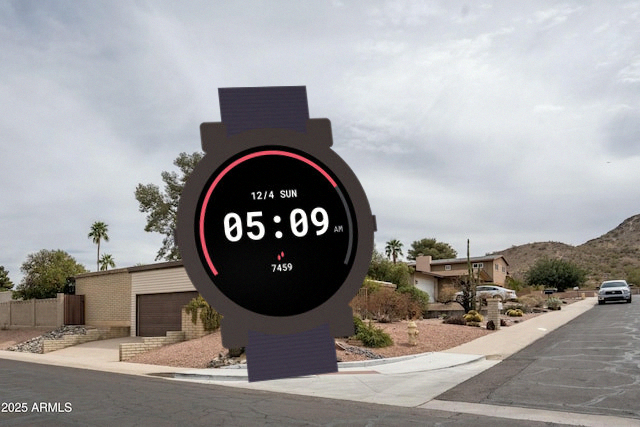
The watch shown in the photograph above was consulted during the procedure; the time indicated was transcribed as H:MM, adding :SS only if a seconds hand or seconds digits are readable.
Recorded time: 5:09
